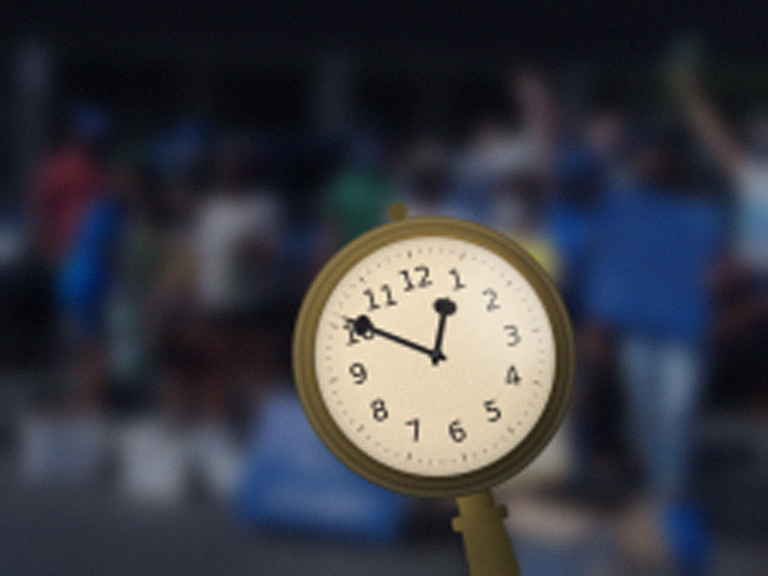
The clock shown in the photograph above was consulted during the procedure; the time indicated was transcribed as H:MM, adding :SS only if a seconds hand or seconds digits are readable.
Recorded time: 12:51
